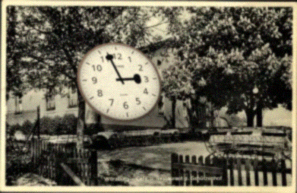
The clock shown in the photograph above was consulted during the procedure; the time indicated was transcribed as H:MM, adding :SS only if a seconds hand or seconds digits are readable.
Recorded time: 2:57
